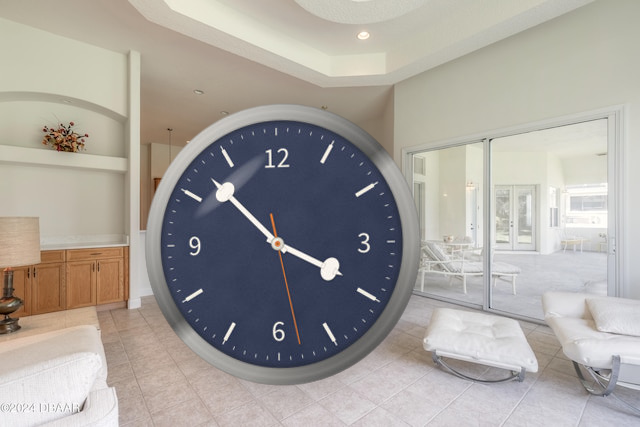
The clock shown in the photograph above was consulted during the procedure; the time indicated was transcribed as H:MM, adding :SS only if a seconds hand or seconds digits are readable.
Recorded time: 3:52:28
